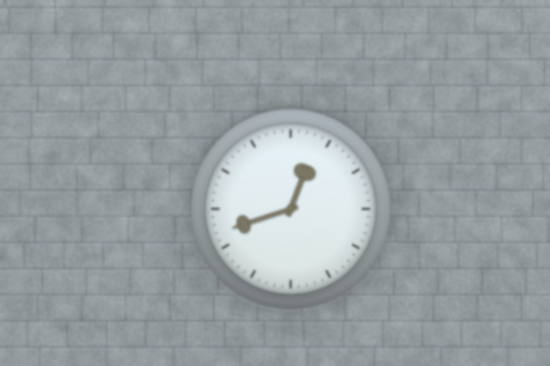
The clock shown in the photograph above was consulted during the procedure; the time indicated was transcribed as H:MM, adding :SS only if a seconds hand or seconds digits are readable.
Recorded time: 12:42
